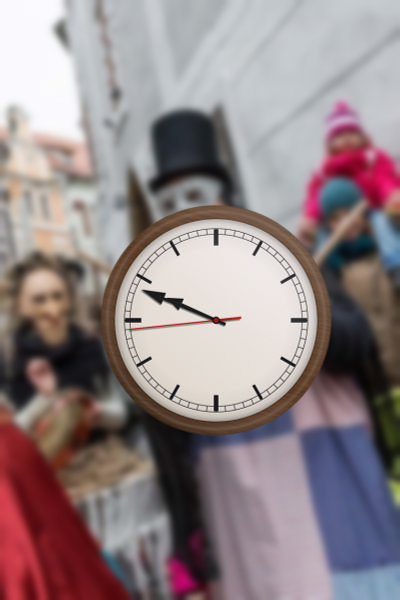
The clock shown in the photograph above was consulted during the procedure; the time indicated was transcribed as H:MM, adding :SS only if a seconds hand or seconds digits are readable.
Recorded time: 9:48:44
